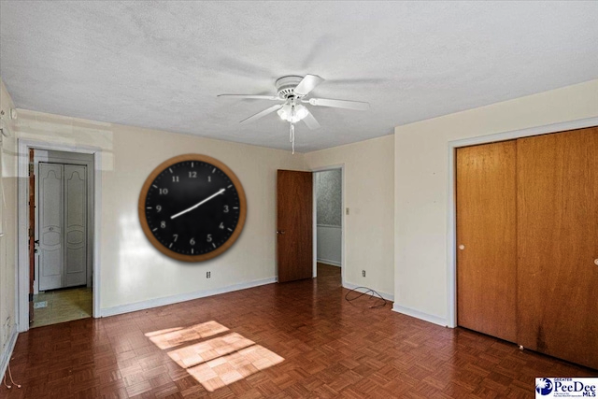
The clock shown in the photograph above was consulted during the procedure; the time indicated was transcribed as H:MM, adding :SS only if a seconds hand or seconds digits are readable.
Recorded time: 8:10
